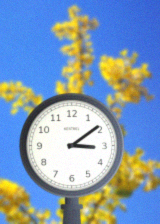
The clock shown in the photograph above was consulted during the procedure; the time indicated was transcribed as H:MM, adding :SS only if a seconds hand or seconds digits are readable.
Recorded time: 3:09
